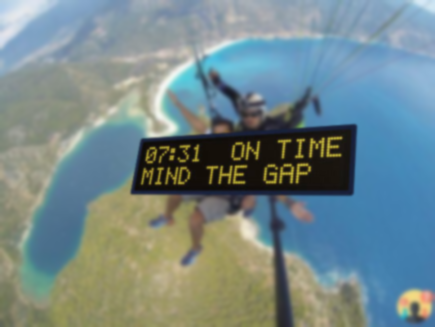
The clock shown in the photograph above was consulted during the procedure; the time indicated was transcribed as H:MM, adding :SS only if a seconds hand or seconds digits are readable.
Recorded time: 7:31
